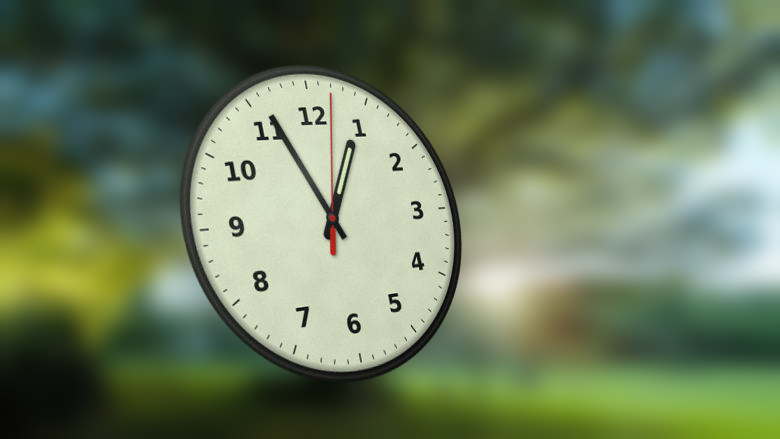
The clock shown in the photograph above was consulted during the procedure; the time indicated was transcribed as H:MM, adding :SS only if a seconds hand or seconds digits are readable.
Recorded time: 12:56:02
